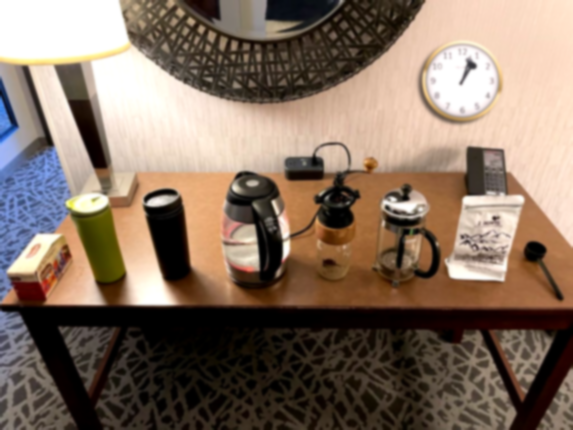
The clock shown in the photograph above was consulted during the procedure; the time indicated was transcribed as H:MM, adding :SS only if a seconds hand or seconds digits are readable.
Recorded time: 1:03
